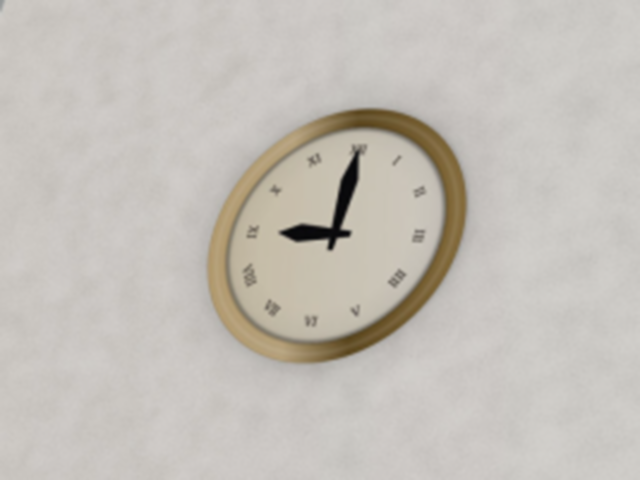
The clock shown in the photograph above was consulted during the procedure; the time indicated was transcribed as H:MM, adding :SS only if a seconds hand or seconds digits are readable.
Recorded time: 9:00
